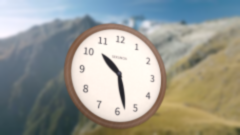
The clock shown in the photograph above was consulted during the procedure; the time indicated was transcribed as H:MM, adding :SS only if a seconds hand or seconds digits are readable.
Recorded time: 10:28
